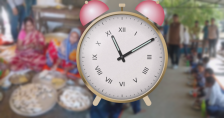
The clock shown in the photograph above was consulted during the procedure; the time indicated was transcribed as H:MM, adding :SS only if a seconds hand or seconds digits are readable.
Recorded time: 11:10
